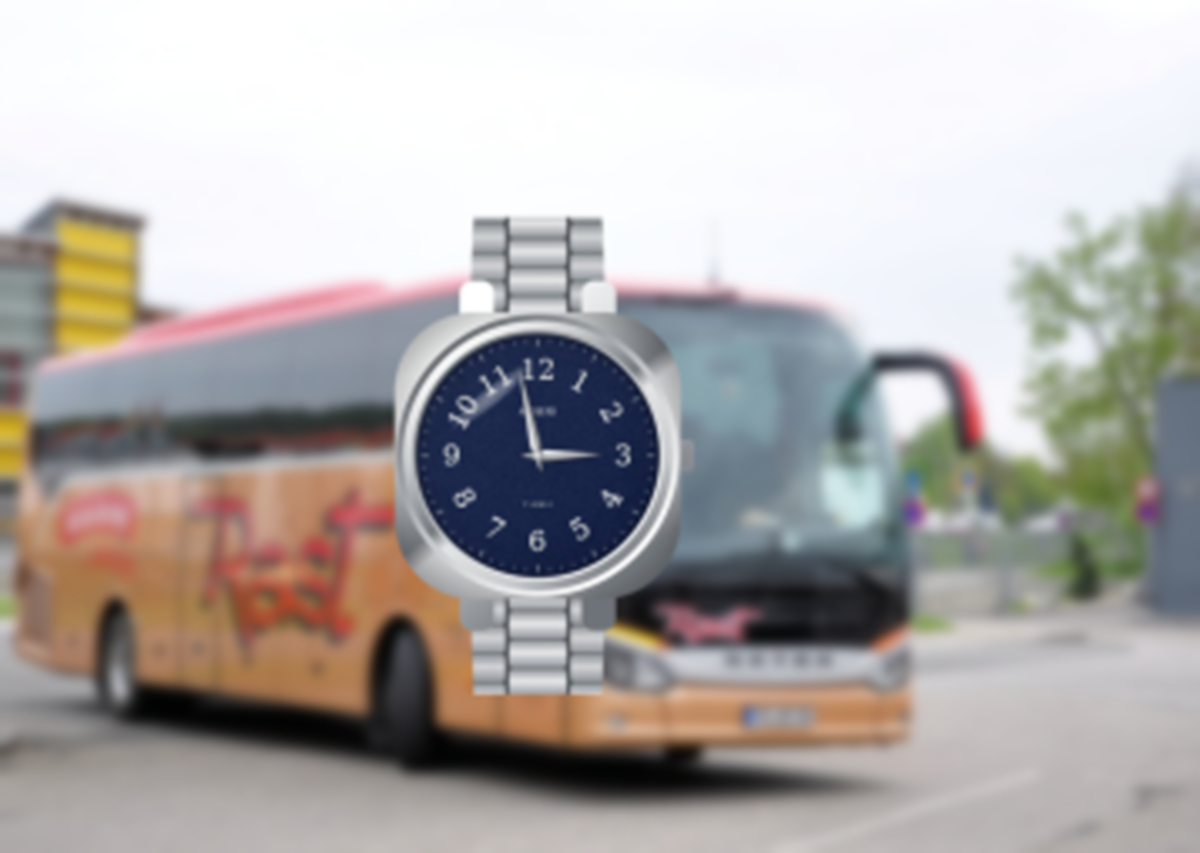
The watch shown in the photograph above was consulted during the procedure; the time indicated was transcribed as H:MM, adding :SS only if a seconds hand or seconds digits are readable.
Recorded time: 2:58
